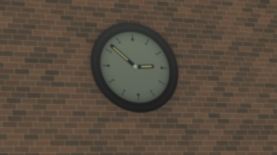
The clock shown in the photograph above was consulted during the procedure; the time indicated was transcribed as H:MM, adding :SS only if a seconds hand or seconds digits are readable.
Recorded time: 2:52
